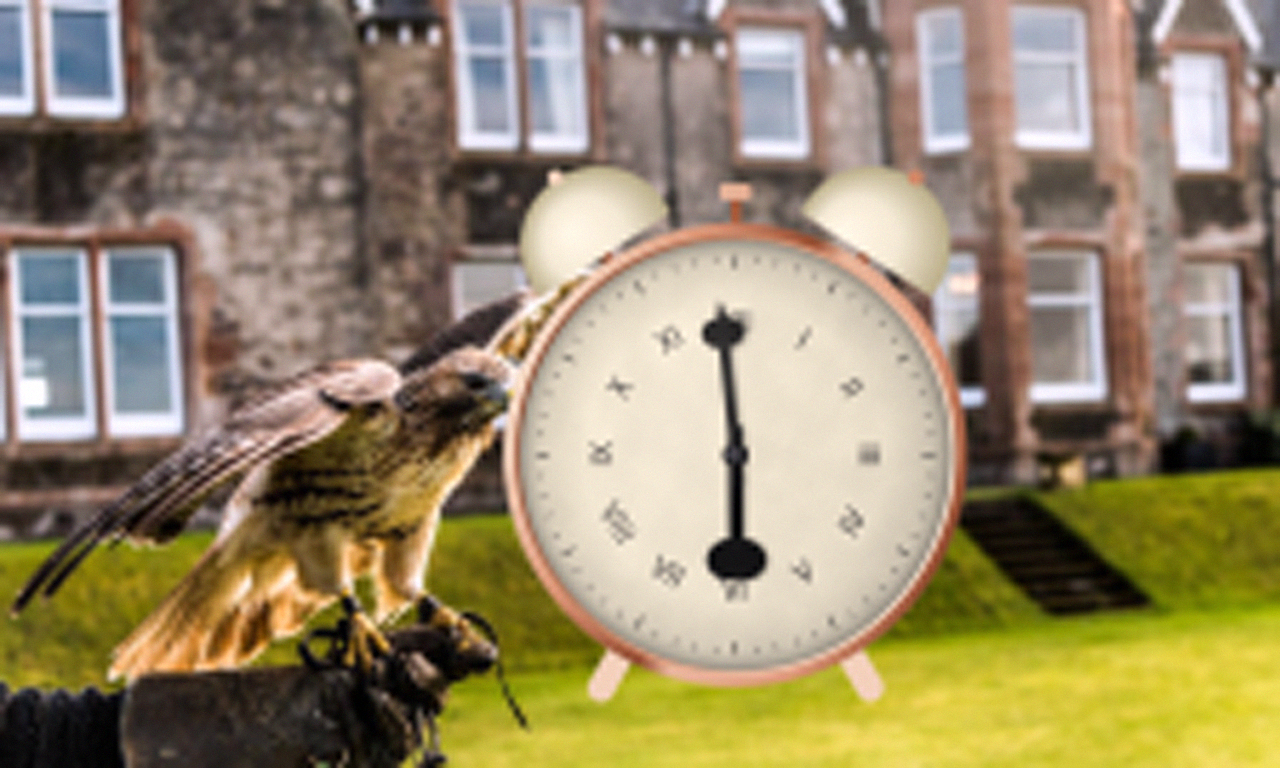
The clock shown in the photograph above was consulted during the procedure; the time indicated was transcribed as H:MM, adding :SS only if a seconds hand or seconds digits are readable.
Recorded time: 5:59
